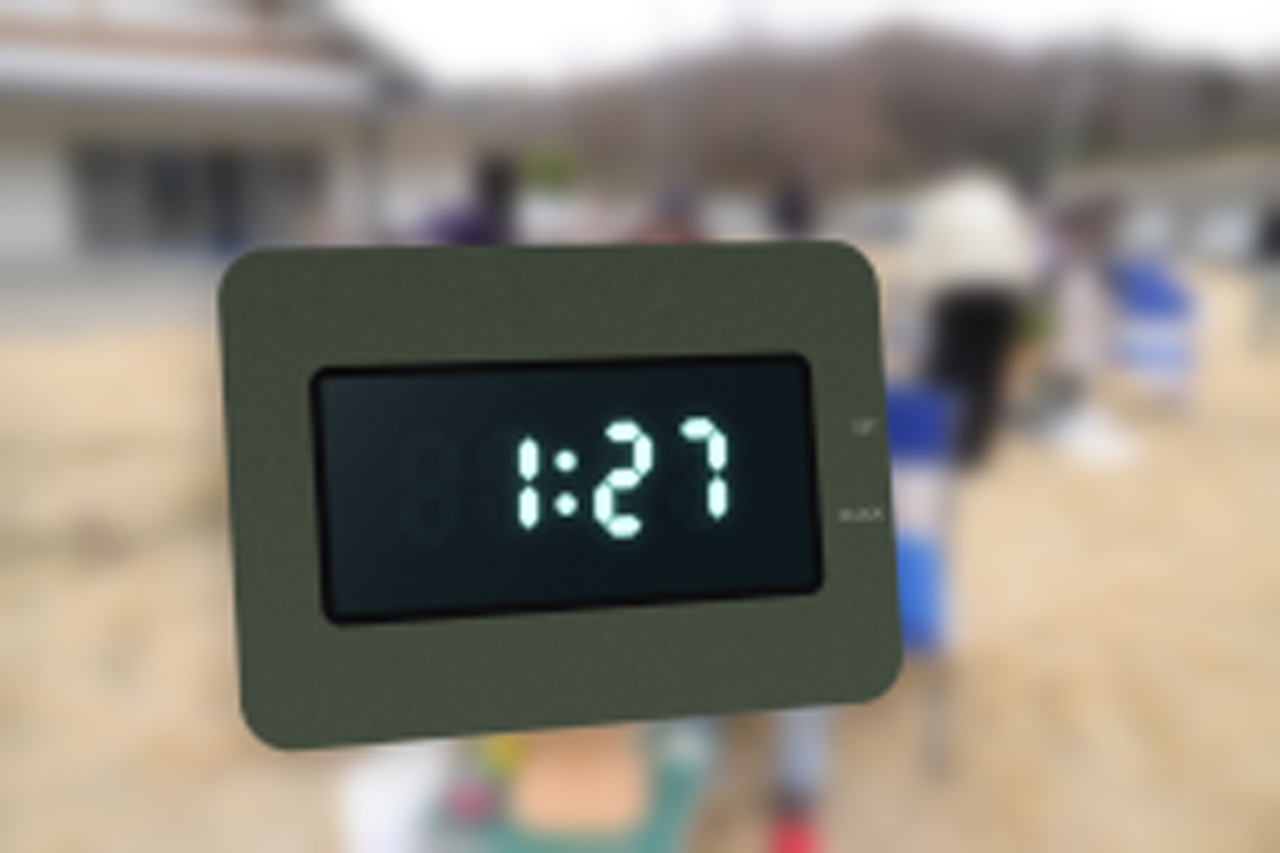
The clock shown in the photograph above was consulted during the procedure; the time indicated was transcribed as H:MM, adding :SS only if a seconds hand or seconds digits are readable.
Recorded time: 1:27
